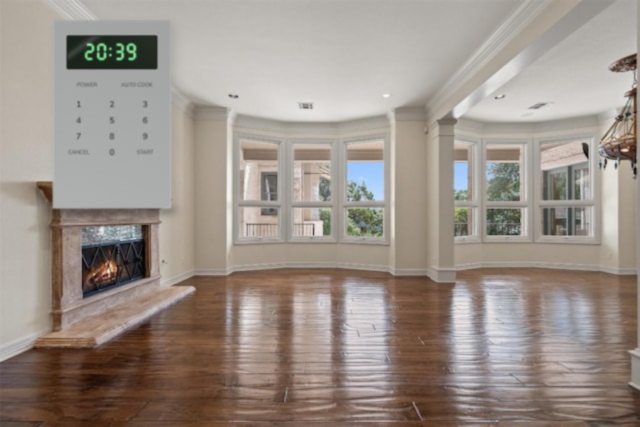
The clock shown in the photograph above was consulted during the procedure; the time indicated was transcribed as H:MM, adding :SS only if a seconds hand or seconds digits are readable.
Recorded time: 20:39
